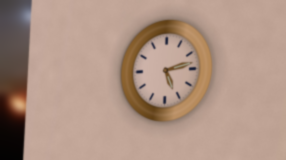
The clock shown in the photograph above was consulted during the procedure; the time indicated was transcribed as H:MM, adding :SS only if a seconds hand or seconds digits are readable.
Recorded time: 5:13
